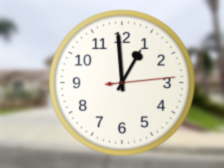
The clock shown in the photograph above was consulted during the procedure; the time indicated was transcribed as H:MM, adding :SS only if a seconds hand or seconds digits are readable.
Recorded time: 12:59:14
